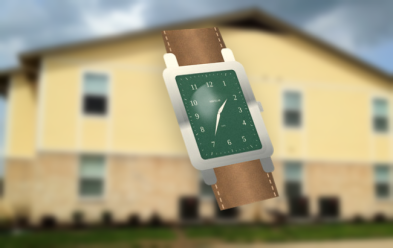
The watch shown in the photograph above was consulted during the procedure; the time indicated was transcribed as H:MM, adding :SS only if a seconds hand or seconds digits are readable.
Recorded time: 1:35
